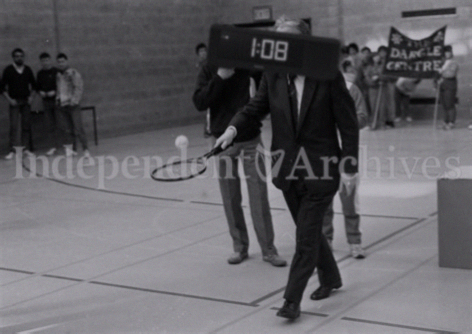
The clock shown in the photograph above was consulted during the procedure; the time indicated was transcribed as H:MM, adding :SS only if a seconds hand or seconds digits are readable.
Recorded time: 1:08
